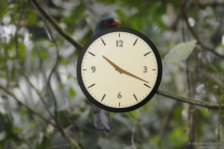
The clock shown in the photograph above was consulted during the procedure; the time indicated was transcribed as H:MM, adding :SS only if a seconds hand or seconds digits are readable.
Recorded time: 10:19
